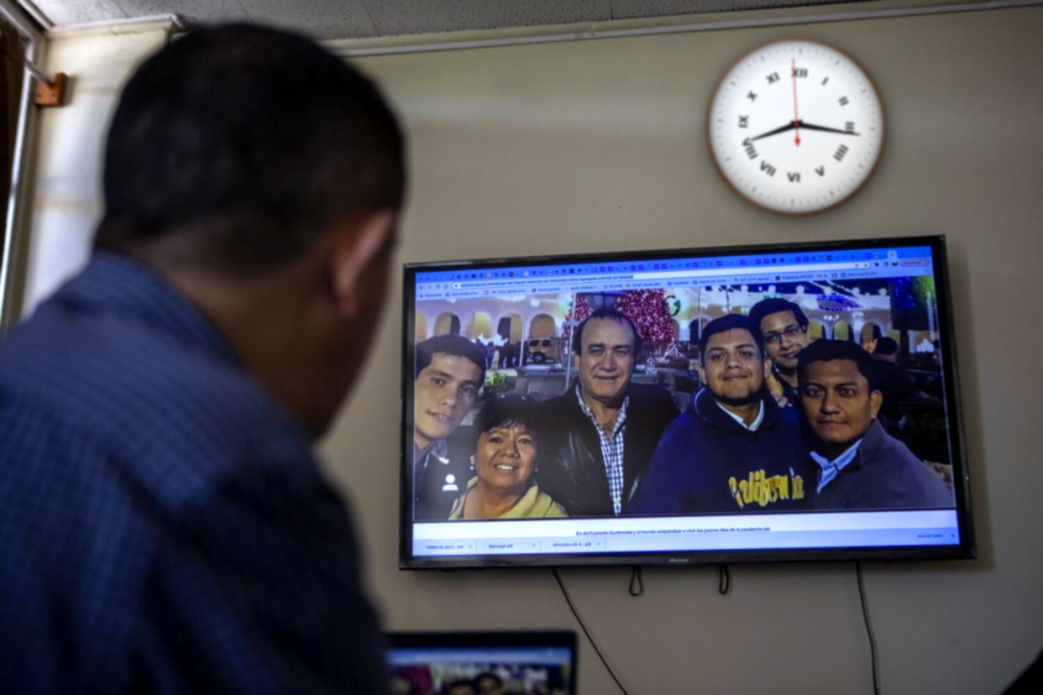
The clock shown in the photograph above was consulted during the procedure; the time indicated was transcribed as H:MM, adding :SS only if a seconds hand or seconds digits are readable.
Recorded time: 8:15:59
